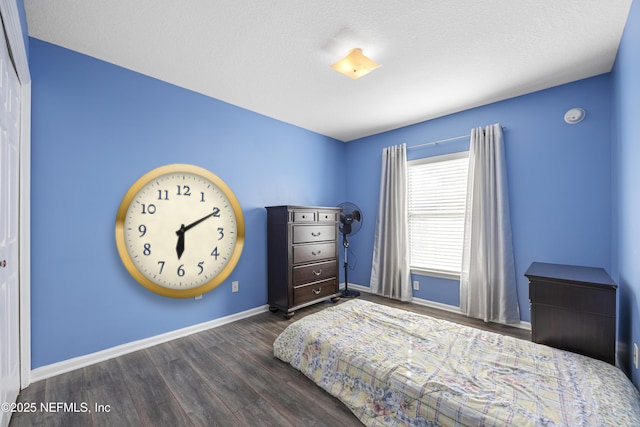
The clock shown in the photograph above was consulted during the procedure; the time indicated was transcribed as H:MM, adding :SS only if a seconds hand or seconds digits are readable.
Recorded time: 6:10
